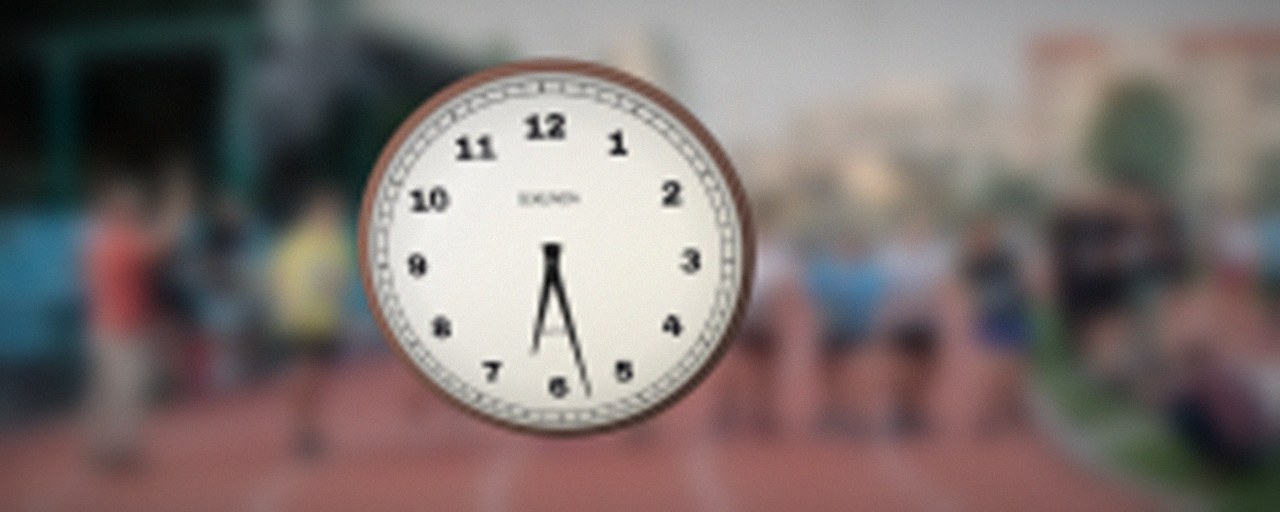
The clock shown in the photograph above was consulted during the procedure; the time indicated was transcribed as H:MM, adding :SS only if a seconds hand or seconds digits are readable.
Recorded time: 6:28
